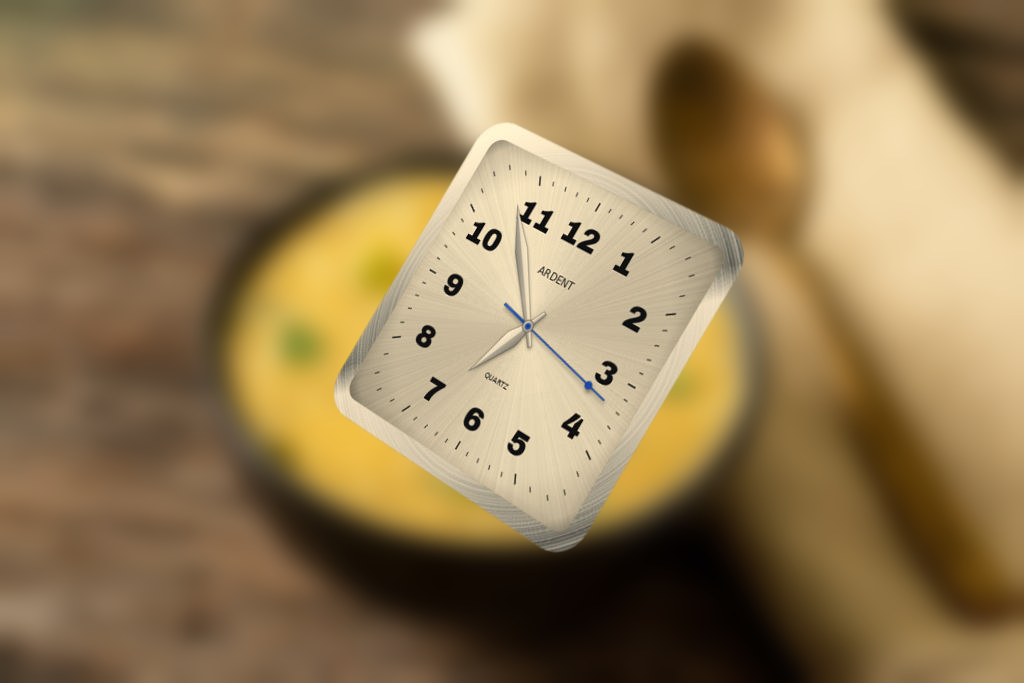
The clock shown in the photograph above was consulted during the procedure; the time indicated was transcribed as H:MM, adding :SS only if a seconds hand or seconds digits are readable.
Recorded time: 6:53:17
